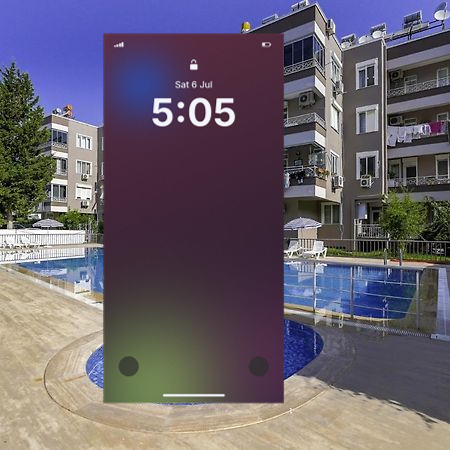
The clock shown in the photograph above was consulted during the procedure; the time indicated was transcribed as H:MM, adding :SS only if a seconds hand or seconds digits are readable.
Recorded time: 5:05
